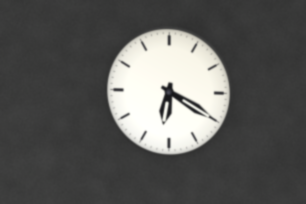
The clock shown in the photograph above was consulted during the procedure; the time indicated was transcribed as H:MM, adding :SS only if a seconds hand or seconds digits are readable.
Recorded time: 6:20
